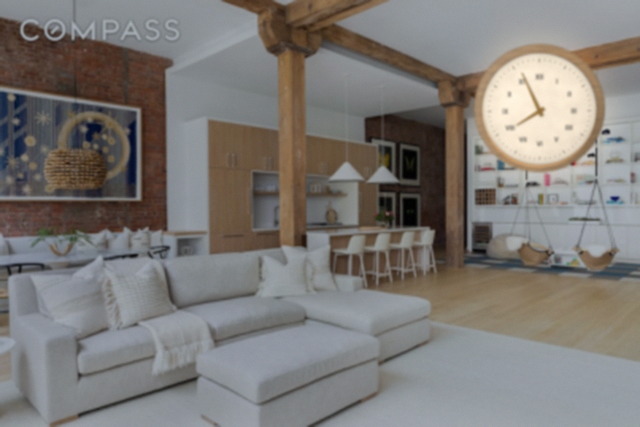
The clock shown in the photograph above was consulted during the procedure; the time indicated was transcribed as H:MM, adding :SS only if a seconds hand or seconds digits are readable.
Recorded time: 7:56
